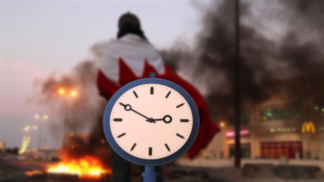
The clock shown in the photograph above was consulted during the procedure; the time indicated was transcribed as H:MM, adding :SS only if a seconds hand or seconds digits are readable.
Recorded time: 2:50
